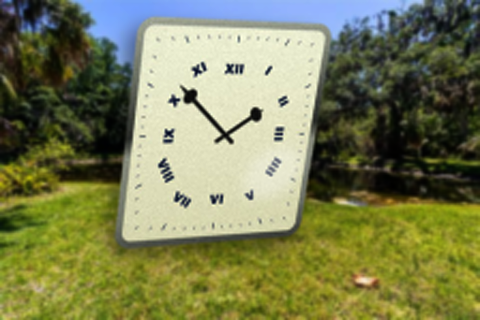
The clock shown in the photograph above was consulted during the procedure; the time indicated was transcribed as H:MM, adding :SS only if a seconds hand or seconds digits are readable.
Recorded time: 1:52
